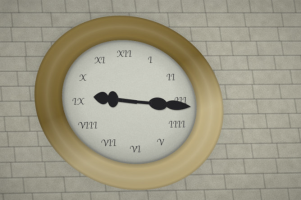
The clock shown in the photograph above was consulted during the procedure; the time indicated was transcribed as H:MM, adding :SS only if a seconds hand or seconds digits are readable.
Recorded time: 9:16
